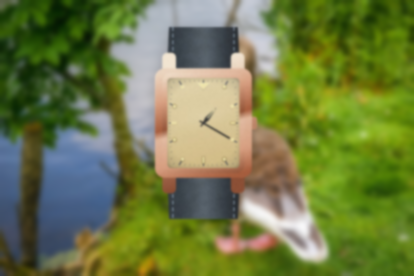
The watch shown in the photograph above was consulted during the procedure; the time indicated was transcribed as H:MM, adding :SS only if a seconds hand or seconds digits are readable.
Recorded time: 1:20
